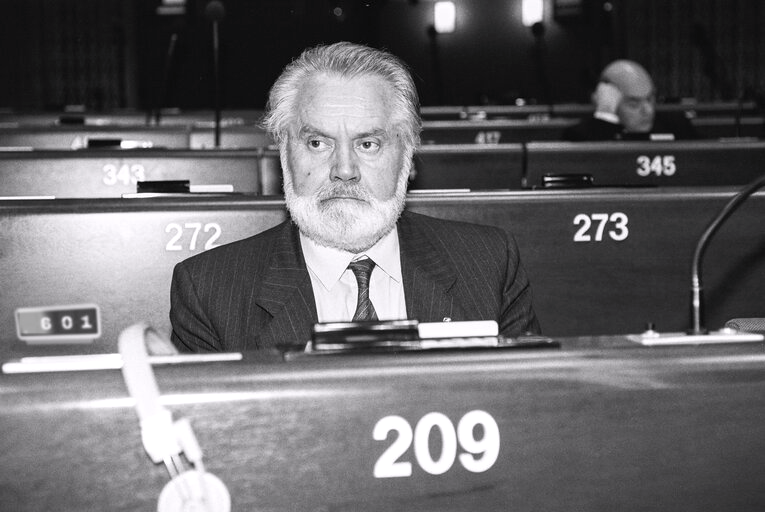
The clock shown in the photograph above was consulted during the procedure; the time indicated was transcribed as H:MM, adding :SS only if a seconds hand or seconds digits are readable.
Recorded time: 6:01
